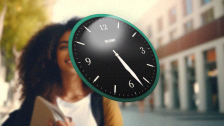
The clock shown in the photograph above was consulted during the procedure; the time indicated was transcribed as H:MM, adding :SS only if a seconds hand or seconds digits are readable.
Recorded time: 5:27
